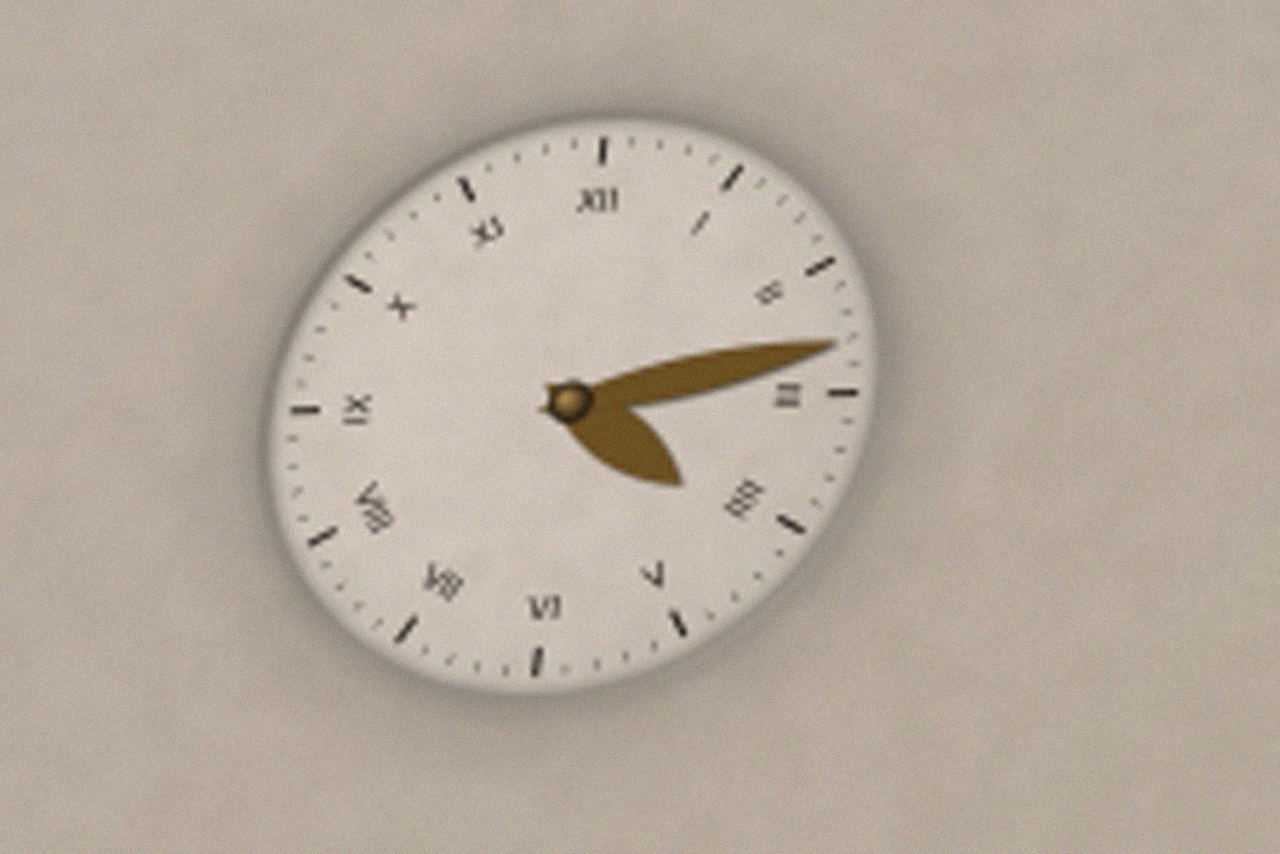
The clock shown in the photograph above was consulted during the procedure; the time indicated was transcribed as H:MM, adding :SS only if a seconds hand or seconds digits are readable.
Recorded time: 4:13
